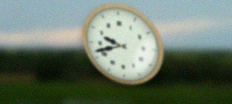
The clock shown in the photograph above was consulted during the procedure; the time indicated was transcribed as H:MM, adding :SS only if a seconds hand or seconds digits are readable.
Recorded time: 9:42
